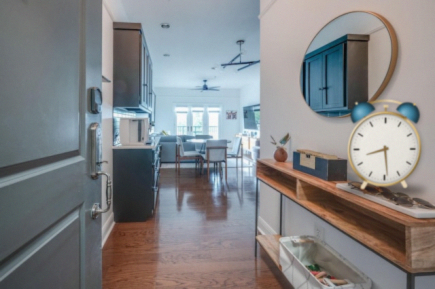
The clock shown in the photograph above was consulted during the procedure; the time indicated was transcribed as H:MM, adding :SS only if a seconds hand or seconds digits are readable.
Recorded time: 8:29
